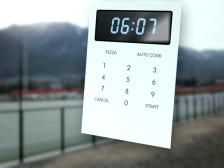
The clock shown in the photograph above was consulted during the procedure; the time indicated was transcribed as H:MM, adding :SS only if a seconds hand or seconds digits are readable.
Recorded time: 6:07
